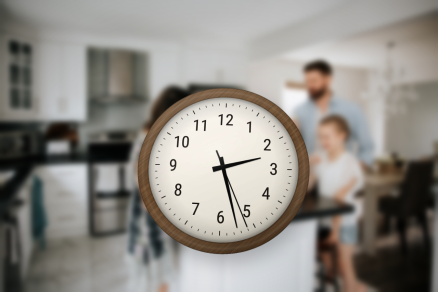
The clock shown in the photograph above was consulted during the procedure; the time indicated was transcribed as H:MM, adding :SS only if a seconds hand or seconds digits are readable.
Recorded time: 2:27:26
